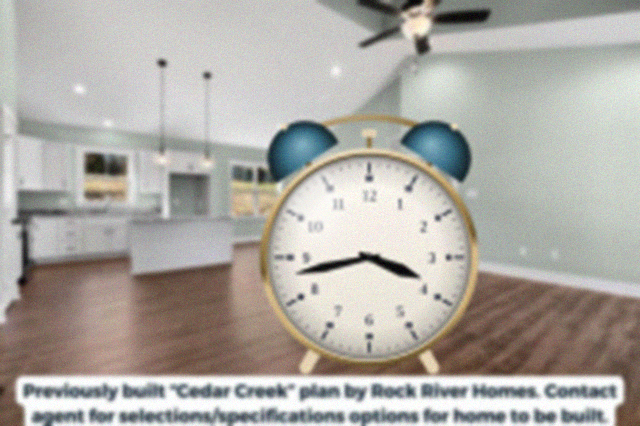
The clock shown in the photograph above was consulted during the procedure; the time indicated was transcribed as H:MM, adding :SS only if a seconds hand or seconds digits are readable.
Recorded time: 3:43
